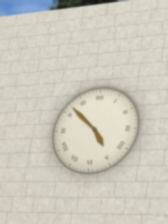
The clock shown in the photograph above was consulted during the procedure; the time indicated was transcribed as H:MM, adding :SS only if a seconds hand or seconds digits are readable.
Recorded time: 4:52
